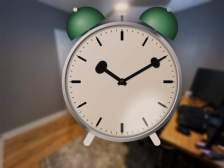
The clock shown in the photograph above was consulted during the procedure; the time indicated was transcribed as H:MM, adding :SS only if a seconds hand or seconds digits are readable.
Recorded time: 10:10
